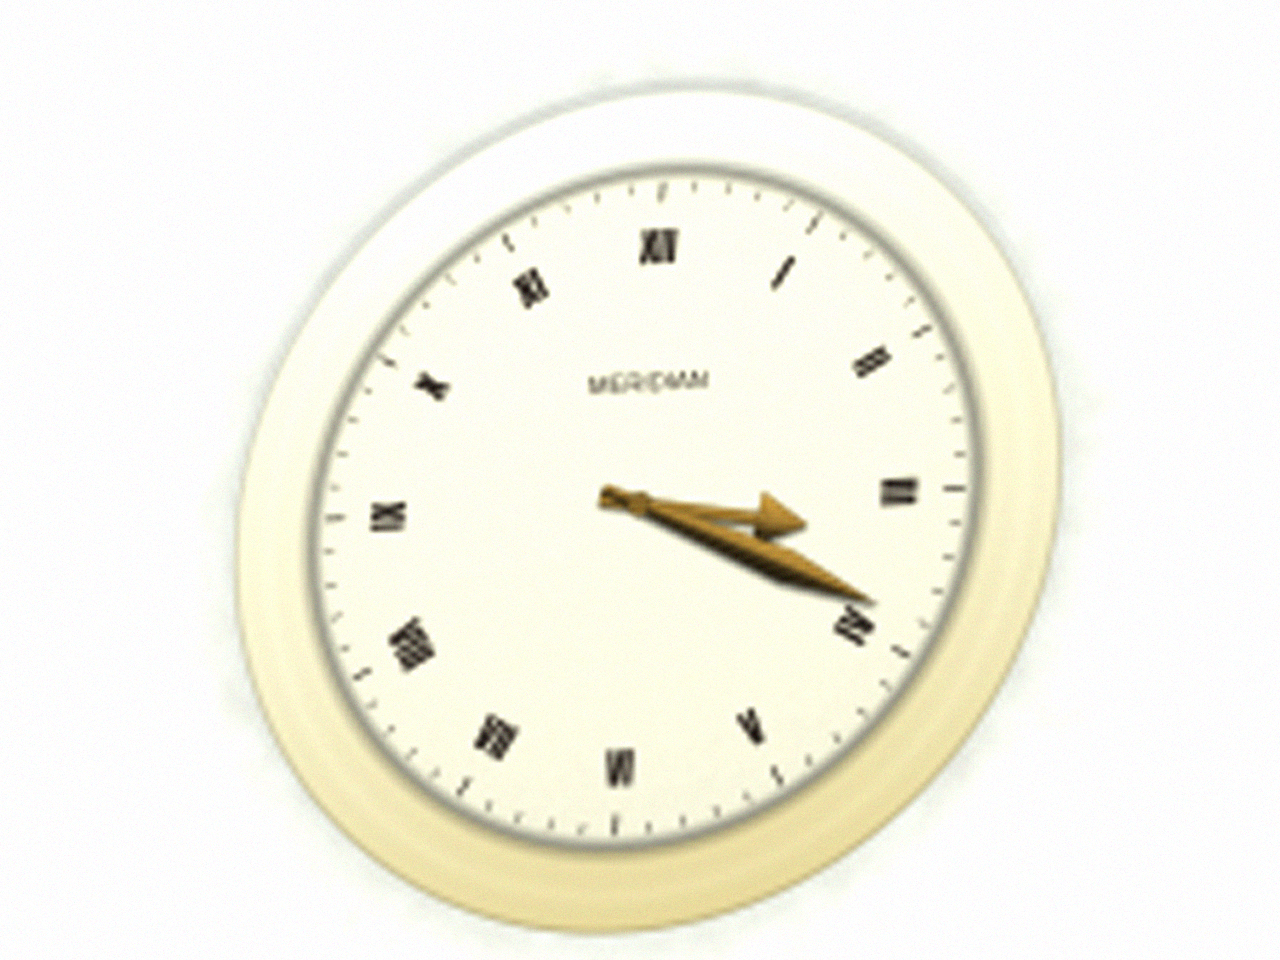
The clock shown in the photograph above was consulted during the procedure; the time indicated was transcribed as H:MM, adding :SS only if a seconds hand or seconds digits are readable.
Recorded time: 3:19
